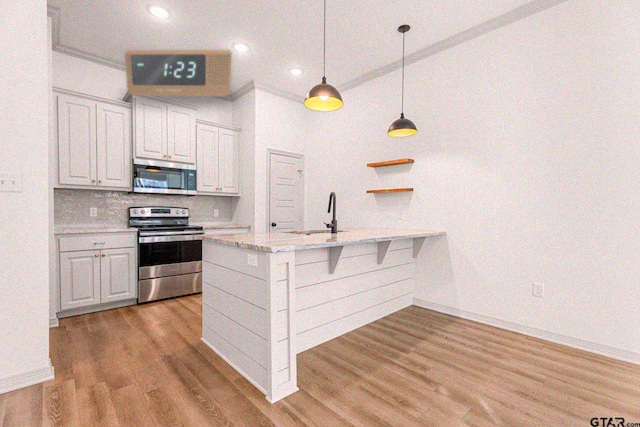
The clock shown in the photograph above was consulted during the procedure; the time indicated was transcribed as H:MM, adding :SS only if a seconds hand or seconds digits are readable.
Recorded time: 1:23
